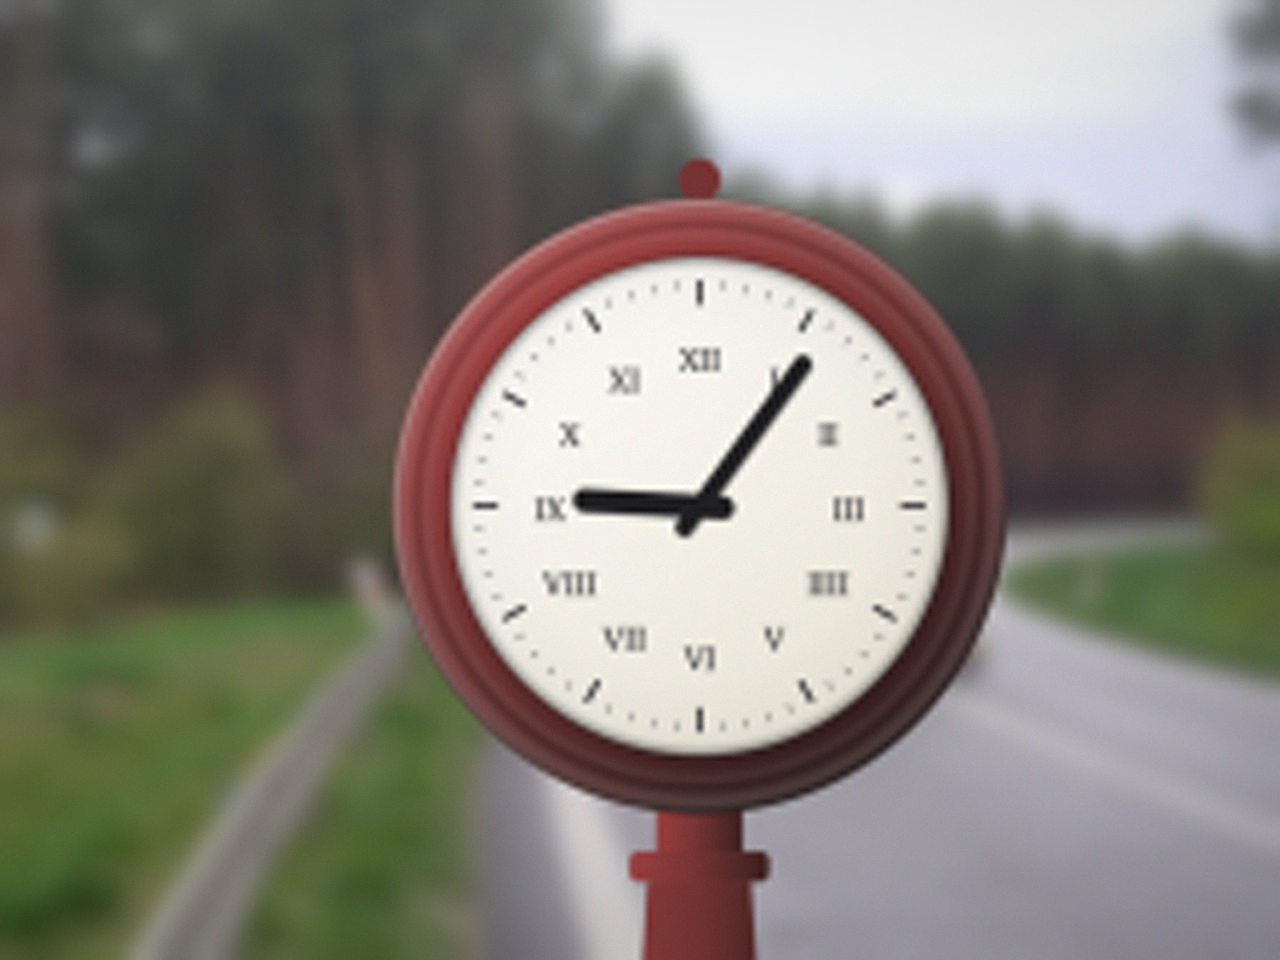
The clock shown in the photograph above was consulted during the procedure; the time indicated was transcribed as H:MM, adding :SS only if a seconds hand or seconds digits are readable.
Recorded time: 9:06
